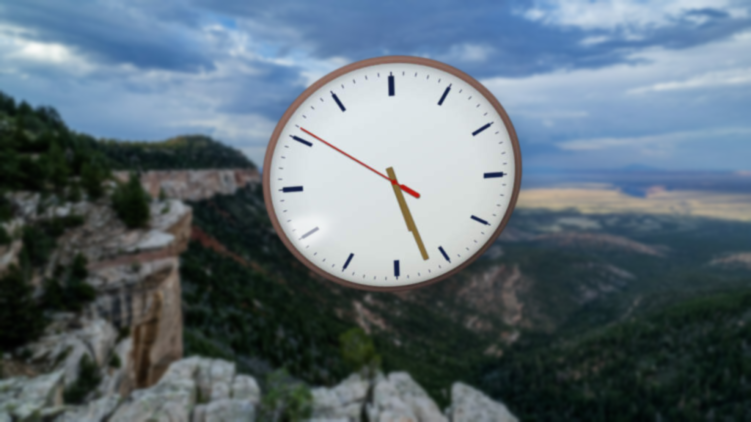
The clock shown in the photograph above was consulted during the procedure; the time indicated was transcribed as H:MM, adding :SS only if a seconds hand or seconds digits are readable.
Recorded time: 5:26:51
